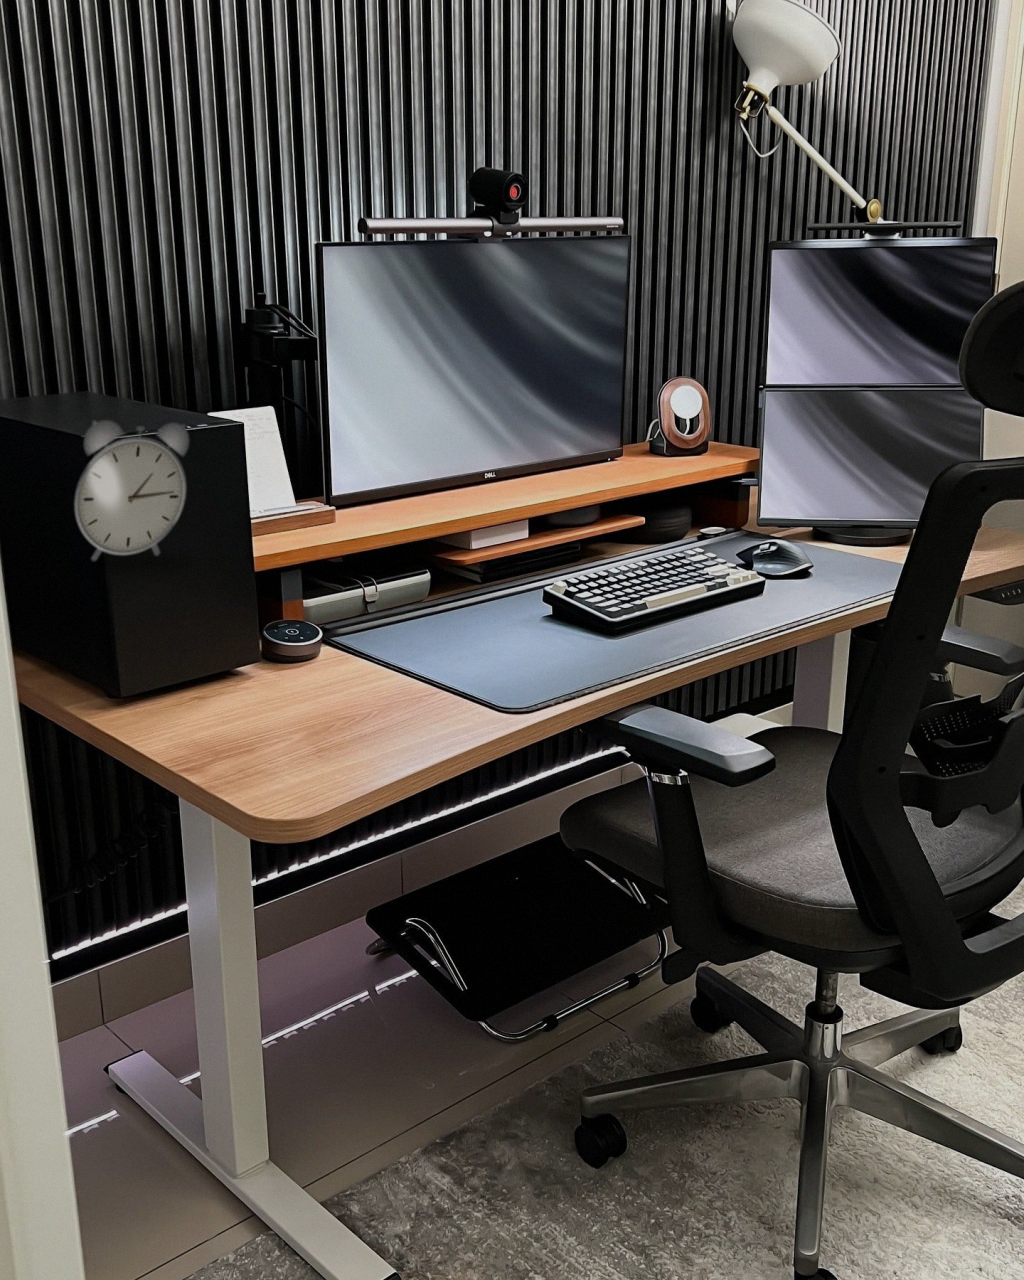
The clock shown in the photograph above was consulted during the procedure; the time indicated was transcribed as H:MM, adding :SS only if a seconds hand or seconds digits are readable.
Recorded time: 1:14
